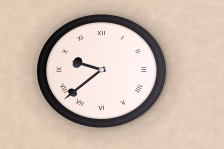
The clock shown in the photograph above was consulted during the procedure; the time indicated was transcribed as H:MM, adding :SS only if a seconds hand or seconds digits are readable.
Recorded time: 9:38
